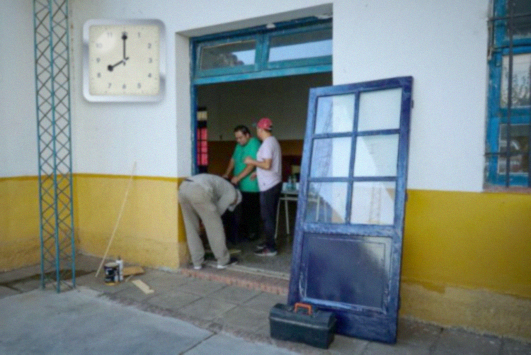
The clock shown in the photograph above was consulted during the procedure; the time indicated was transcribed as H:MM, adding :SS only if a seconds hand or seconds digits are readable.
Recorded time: 8:00
